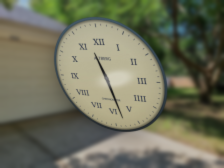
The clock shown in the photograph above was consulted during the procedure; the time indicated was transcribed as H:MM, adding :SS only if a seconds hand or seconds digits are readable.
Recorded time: 11:28
